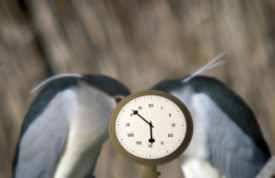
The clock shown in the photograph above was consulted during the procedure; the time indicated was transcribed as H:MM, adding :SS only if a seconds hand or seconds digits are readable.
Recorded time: 5:52
